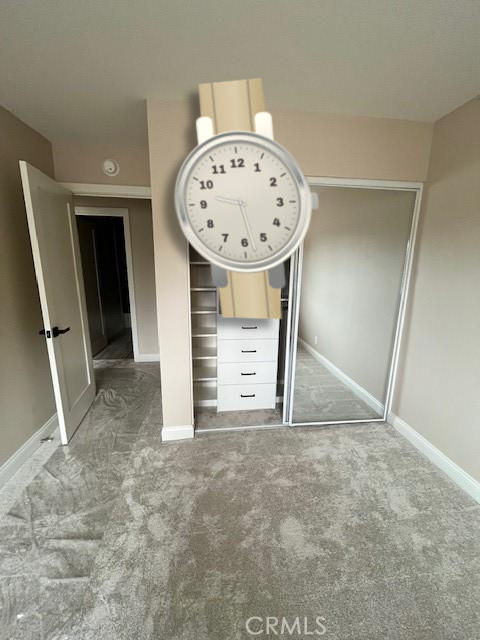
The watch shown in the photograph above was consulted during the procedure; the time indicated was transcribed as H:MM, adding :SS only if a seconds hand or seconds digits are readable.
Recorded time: 9:28
